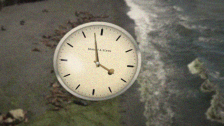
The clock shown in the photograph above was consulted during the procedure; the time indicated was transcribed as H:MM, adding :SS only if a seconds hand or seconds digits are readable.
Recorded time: 3:58
